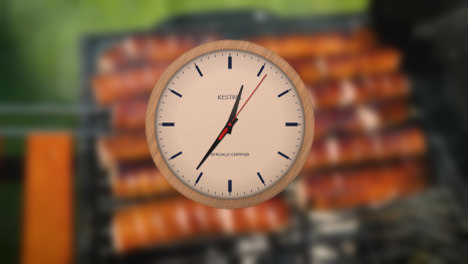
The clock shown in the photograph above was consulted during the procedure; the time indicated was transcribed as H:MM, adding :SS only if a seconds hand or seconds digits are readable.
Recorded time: 12:36:06
